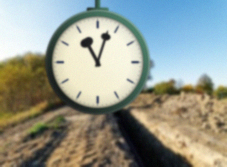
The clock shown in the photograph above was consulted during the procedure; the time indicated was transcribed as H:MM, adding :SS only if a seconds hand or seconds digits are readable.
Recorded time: 11:03
